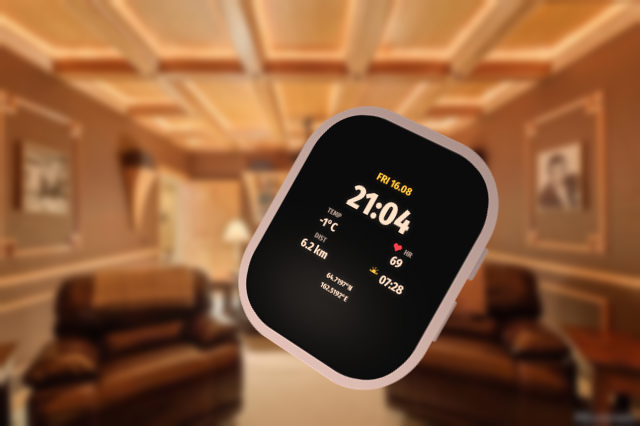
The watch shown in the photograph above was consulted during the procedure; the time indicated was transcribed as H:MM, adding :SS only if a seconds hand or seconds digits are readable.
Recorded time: 21:04
